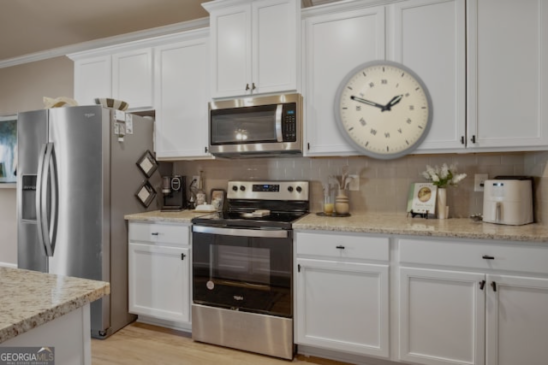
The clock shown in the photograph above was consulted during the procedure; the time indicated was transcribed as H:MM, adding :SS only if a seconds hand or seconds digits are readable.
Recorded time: 1:48
